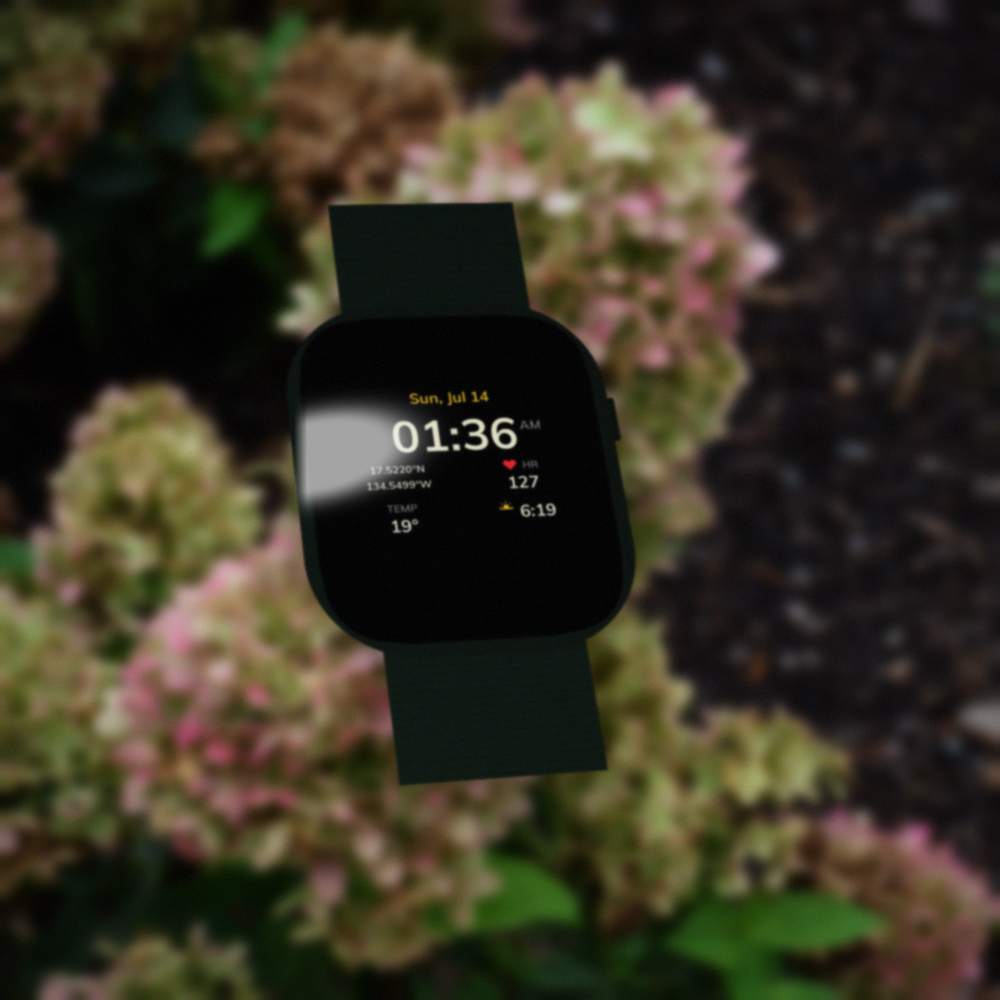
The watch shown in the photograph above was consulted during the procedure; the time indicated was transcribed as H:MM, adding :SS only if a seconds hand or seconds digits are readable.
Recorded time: 1:36
